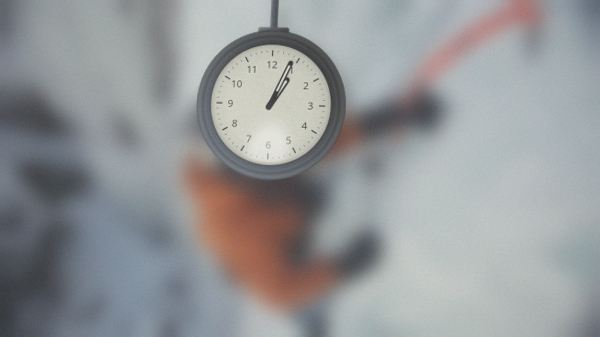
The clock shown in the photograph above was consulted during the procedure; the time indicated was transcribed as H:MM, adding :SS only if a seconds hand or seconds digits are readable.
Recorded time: 1:04
